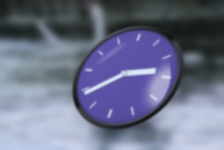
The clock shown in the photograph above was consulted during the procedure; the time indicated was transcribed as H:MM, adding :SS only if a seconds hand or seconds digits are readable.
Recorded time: 2:39
